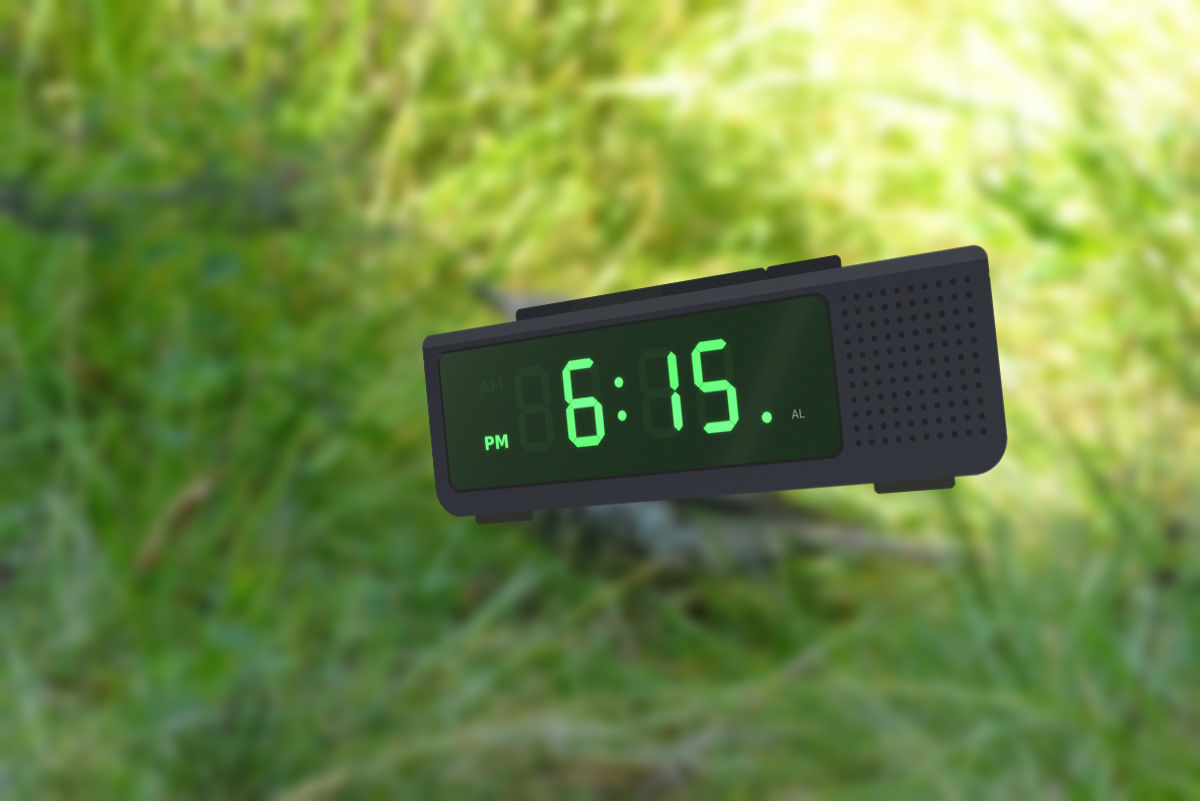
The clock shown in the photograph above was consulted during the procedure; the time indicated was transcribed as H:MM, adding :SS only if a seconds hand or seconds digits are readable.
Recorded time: 6:15
